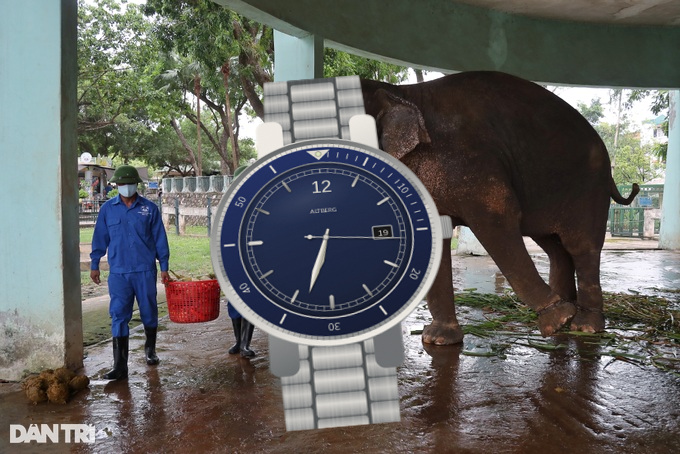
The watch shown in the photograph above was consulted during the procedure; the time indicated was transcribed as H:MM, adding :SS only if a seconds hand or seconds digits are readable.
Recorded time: 6:33:16
